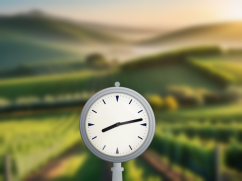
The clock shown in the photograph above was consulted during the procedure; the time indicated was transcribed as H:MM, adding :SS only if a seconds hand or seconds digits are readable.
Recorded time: 8:13
